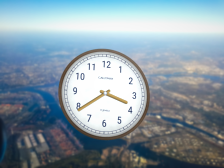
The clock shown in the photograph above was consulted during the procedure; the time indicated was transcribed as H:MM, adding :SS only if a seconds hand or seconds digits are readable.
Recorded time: 3:39
